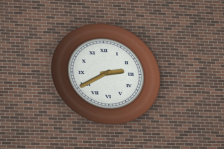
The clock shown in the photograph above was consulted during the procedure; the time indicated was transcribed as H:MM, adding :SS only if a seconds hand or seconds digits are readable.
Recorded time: 2:40
